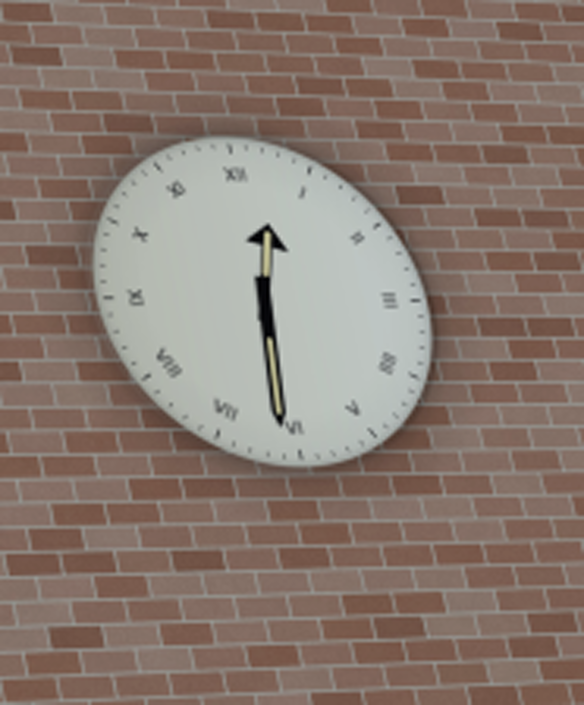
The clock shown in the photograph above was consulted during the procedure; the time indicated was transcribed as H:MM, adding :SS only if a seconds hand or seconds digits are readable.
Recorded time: 12:31
